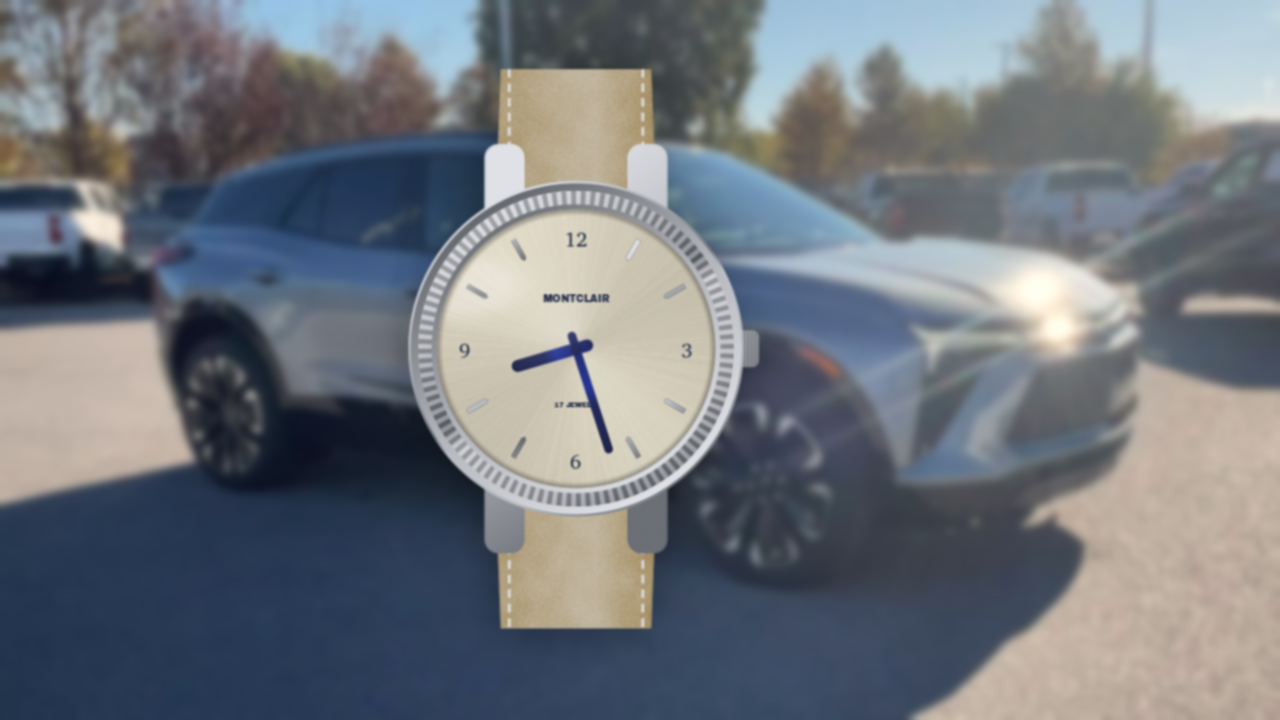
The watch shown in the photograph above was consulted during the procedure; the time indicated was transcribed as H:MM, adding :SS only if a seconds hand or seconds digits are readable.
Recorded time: 8:27
